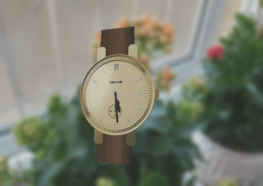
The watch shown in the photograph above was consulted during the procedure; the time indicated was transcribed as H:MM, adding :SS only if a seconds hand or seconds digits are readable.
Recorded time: 5:29
